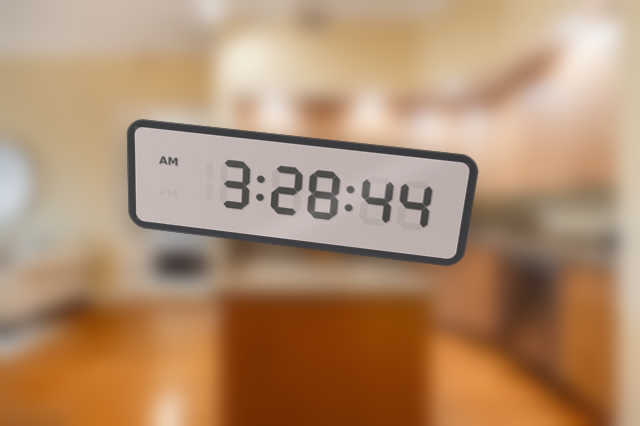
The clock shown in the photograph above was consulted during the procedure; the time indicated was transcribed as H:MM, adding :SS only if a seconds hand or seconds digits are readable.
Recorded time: 3:28:44
